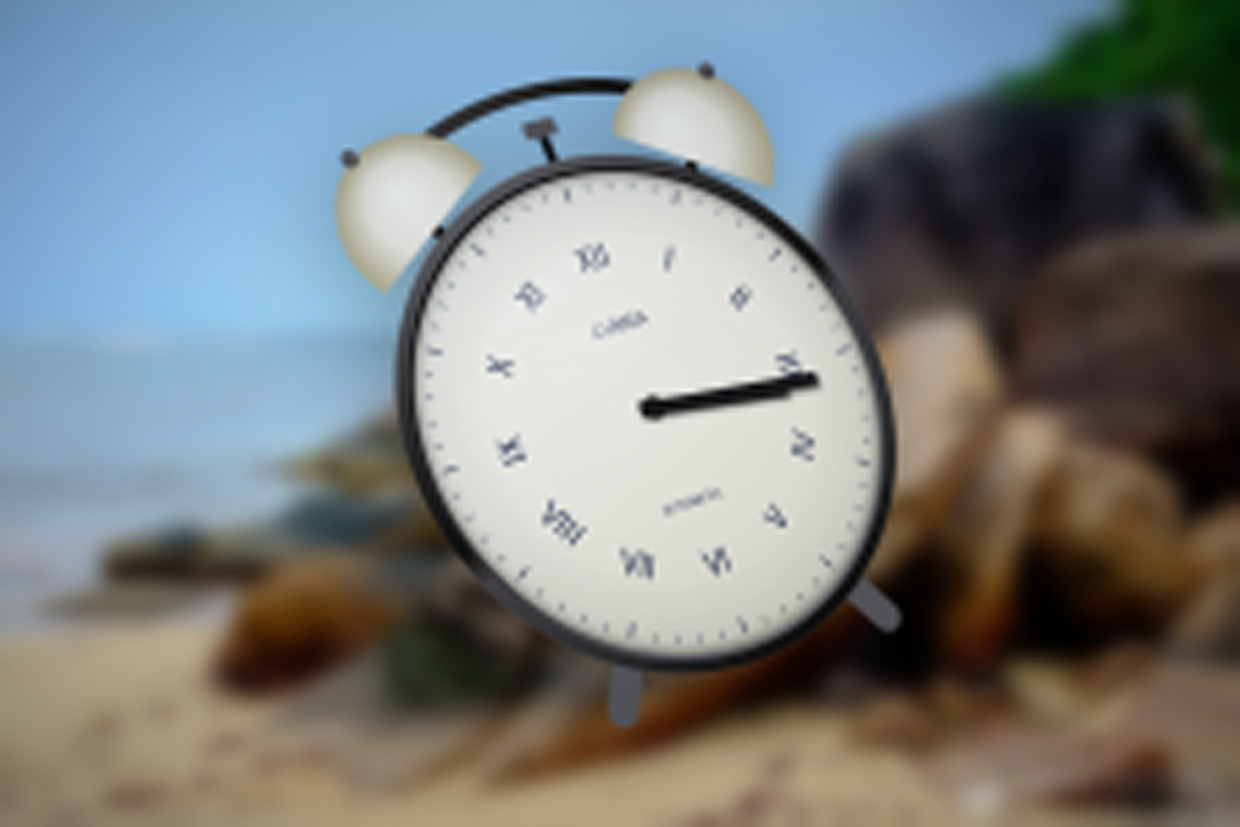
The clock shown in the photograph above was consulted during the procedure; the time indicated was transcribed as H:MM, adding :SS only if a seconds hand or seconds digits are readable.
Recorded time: 3:16
